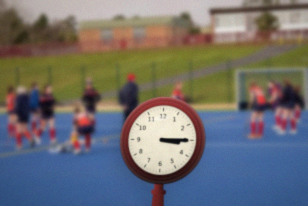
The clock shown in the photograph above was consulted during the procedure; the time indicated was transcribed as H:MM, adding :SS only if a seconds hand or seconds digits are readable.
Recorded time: 3:15
